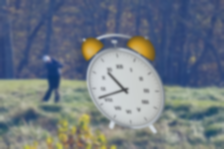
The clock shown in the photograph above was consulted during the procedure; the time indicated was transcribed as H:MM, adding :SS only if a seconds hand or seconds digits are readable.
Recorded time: 10:42
